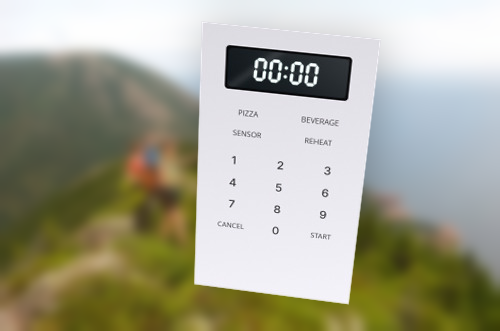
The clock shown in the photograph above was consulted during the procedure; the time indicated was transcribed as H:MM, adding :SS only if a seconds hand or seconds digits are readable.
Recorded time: 0:00
